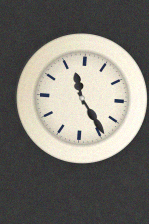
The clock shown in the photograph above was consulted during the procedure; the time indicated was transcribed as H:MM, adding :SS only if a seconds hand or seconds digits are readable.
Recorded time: 11:24
